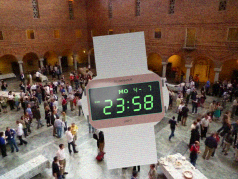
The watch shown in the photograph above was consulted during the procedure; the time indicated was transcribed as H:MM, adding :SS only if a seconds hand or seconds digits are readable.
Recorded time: 23:58
